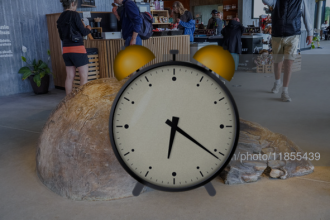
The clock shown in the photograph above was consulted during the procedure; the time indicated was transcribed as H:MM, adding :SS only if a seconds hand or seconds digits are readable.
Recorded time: 6:21
